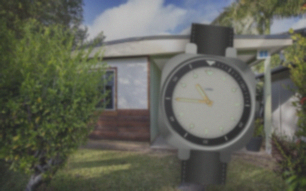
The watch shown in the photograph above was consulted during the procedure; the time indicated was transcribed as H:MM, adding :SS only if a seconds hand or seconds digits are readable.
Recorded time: 10:45
